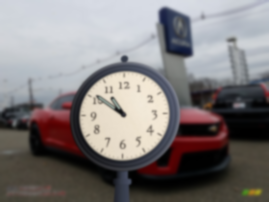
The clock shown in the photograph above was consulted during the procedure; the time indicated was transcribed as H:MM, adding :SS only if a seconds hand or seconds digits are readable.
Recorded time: 10:51
